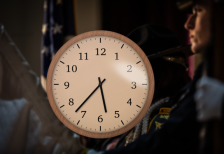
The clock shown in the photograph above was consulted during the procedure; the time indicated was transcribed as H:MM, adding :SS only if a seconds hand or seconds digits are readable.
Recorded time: 5:37
